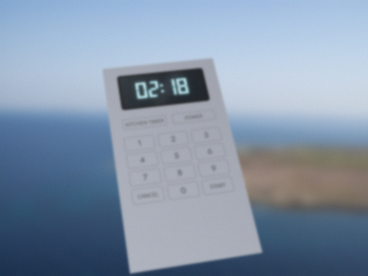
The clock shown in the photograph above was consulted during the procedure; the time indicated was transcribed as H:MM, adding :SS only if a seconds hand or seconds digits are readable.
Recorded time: 2:18
